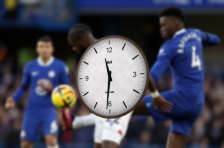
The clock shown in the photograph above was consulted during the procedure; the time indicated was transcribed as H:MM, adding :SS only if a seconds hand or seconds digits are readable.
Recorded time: 11:31
